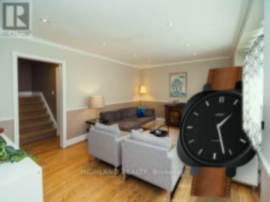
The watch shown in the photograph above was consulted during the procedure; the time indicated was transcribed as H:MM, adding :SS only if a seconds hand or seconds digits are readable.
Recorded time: 1:27
